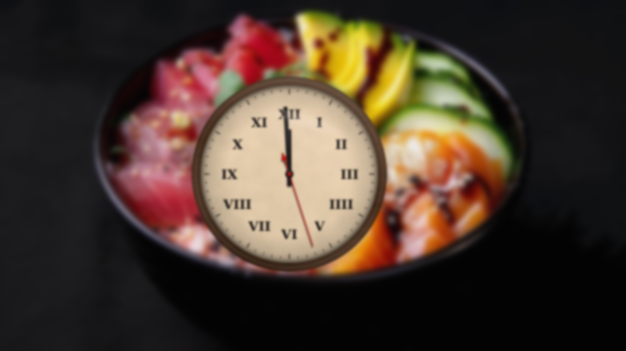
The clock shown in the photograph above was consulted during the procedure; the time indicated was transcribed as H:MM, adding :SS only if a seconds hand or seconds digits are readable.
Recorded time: 11:59:27
